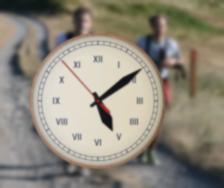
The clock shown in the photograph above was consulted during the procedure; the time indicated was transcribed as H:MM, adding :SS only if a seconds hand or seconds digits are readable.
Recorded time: 5:08:53
